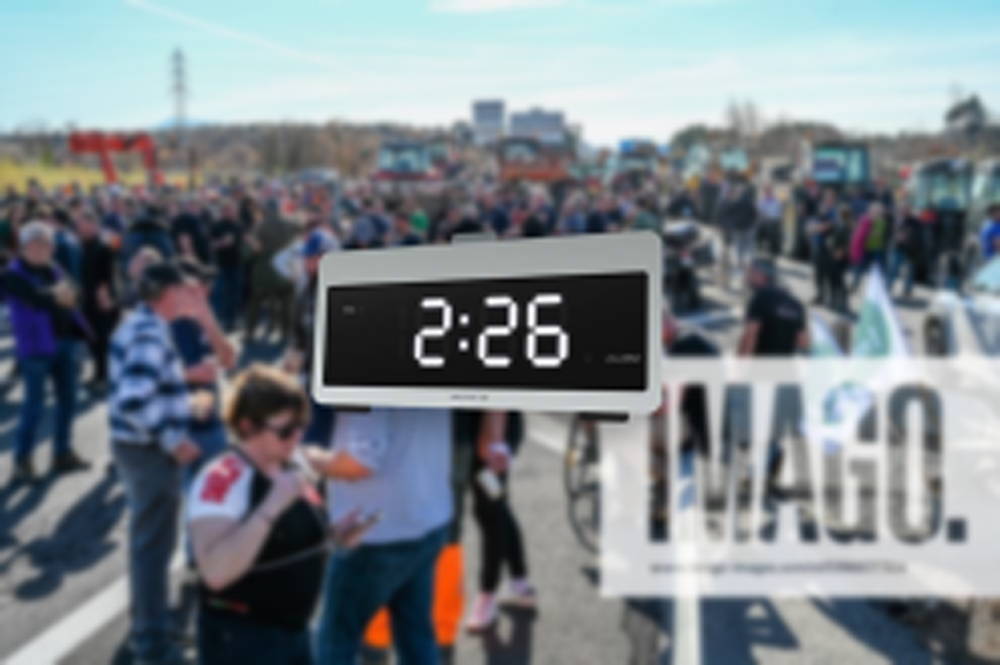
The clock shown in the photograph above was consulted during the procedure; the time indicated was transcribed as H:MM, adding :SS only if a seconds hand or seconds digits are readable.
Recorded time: 2:26
